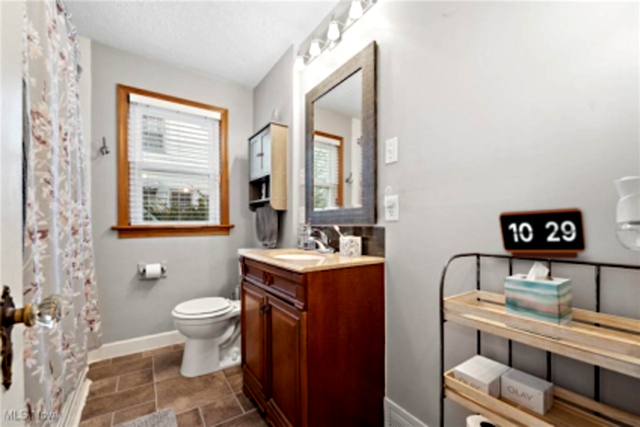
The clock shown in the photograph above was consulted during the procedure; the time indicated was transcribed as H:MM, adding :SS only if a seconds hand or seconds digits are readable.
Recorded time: 10:29
